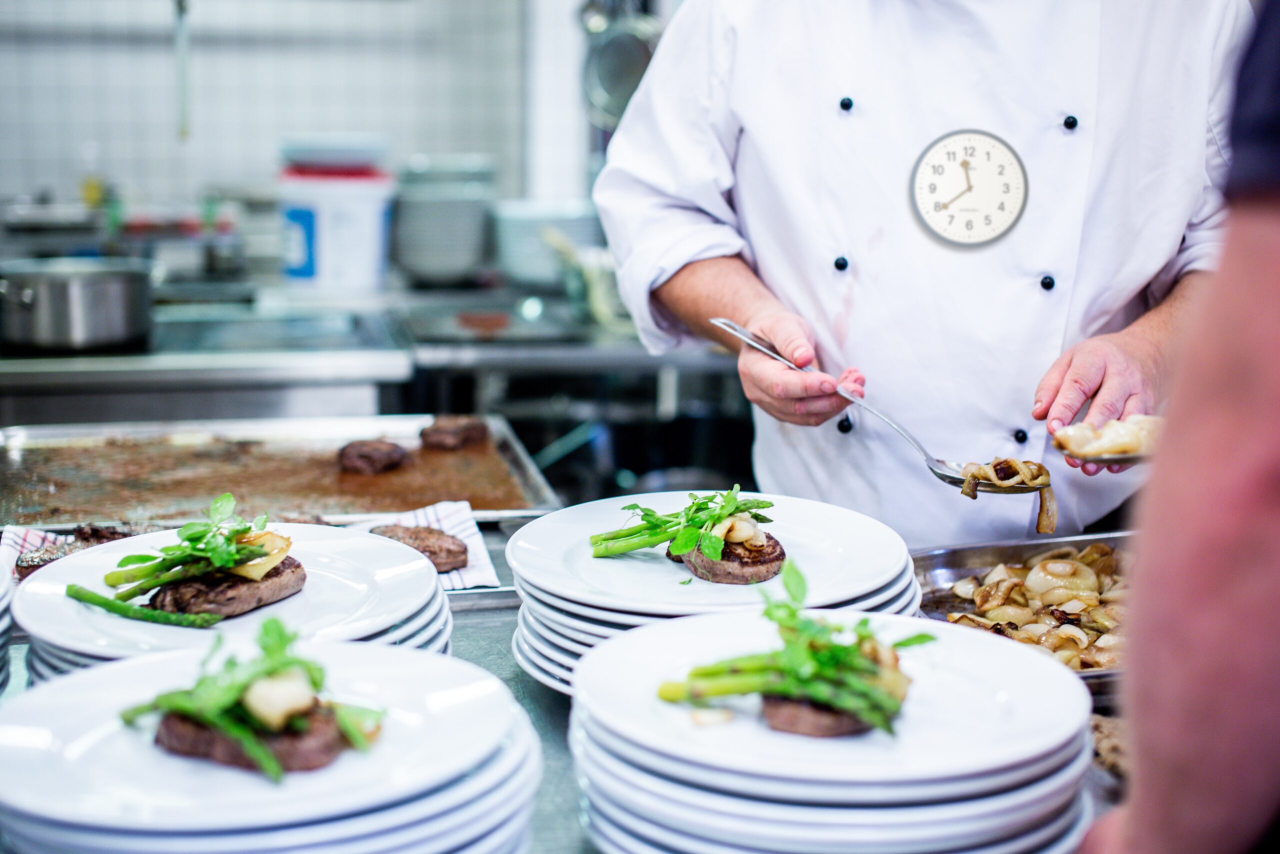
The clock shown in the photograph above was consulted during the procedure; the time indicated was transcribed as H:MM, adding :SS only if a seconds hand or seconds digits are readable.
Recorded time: 11:39
